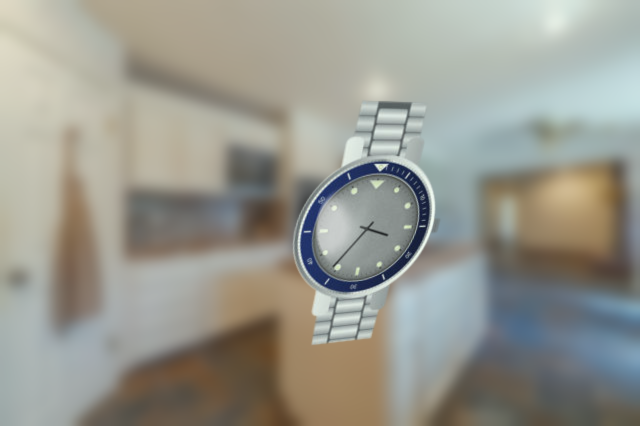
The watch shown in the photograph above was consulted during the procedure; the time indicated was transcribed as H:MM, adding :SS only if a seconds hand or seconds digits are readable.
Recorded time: 3:36
